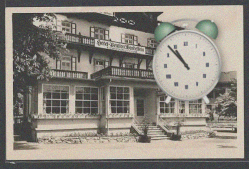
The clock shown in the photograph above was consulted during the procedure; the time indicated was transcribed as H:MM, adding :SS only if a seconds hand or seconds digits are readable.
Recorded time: 10:53
